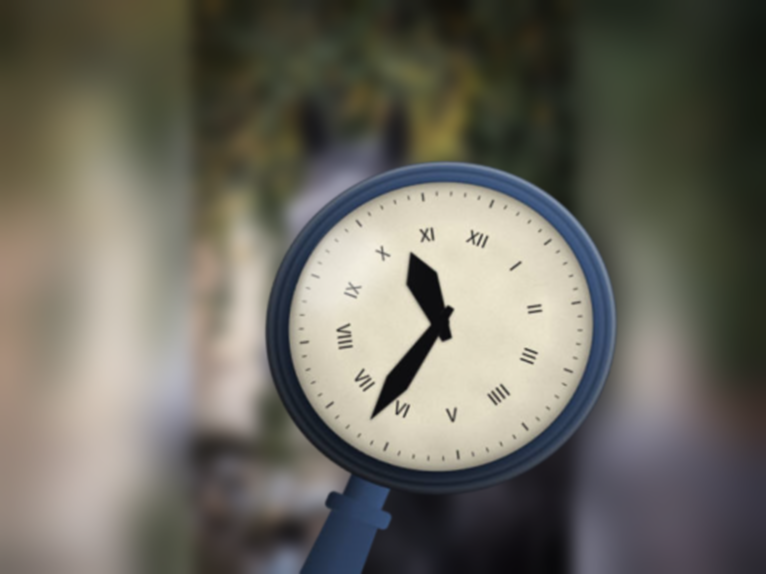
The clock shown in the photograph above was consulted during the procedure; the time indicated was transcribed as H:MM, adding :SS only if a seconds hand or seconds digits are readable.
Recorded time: 10:32
